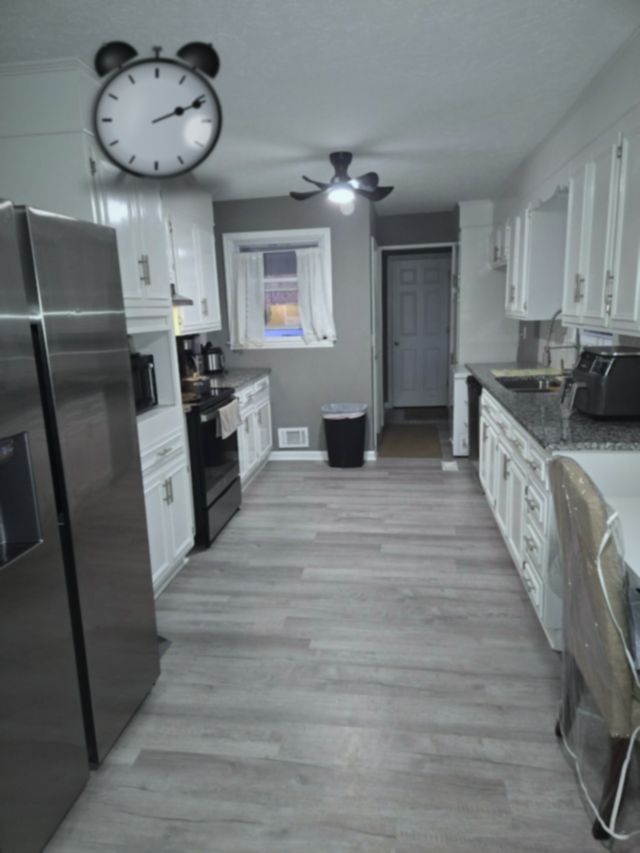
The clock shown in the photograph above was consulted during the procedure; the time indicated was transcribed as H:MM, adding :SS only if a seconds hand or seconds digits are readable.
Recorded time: 2:11
